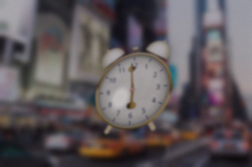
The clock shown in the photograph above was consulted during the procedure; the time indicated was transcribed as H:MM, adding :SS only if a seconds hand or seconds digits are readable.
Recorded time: 5:59
